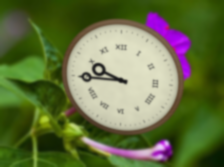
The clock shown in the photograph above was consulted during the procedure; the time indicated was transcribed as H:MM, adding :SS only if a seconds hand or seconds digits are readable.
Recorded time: 9:45
